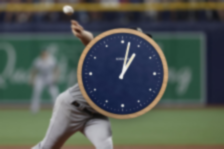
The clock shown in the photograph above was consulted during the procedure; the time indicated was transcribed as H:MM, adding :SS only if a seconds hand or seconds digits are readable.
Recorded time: 1:02
